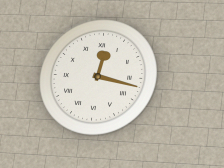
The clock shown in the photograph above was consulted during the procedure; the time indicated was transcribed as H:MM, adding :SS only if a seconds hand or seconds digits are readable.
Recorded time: 12:17
